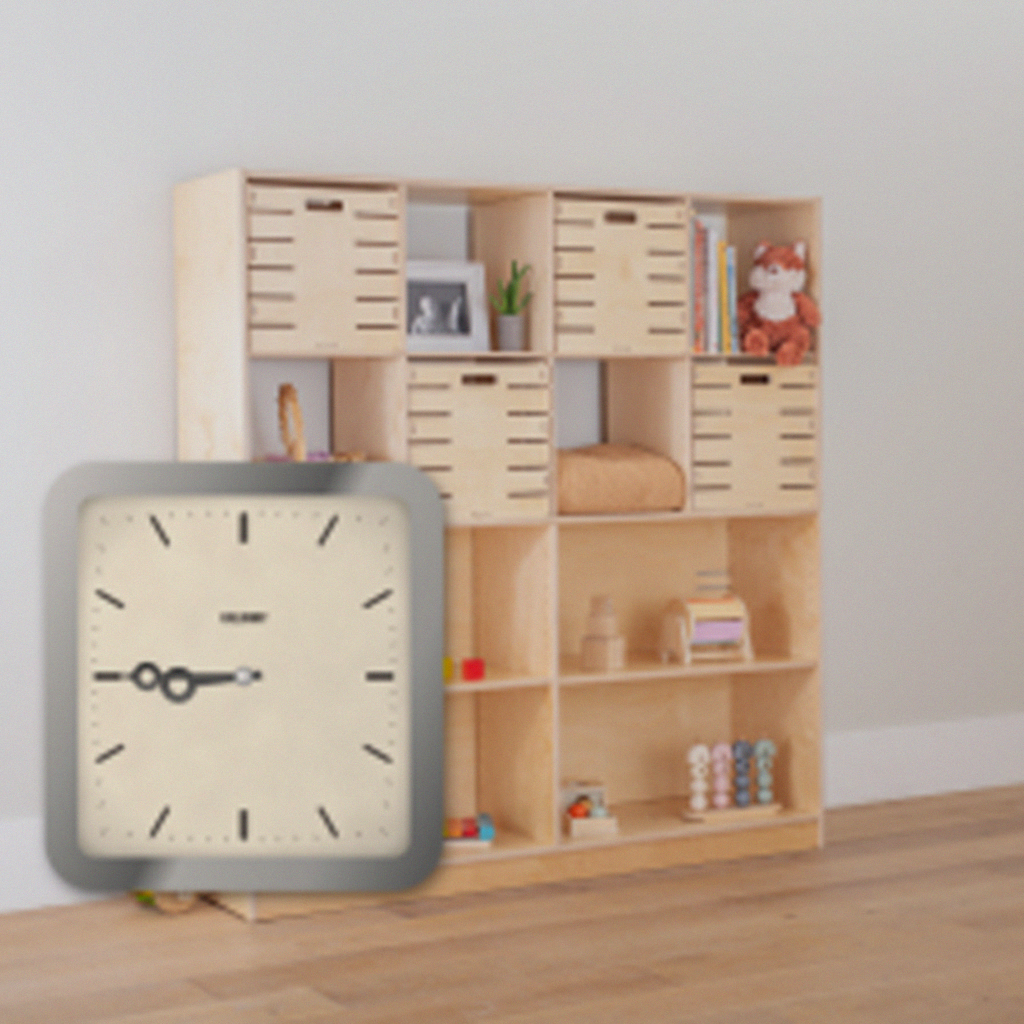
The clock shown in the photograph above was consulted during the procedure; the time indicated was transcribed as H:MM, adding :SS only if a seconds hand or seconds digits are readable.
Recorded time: 8:45
